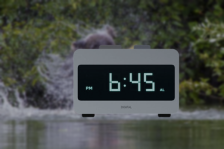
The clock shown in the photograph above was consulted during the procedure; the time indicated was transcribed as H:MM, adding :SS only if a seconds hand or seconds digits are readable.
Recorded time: 6:45
